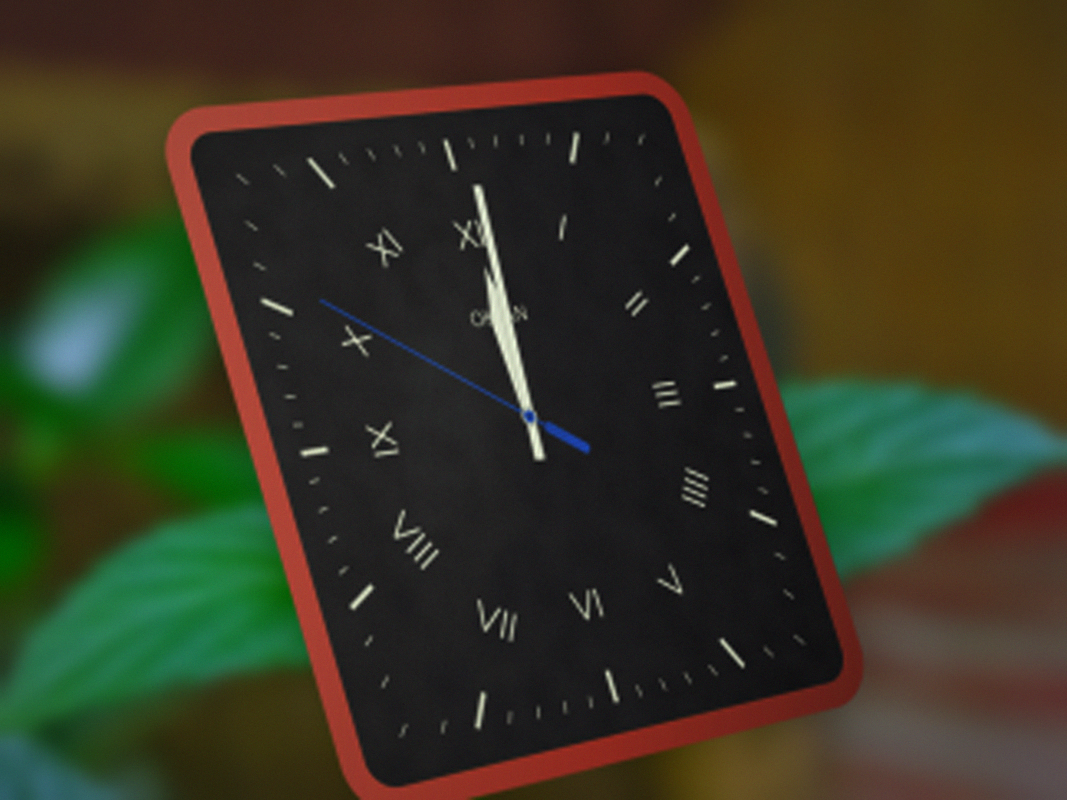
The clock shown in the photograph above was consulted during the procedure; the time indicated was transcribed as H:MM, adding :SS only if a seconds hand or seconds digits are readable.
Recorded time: 12:00:51
